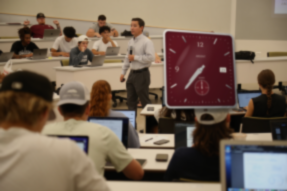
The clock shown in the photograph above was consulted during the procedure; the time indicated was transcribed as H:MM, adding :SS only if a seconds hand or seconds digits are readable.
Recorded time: 7:37
